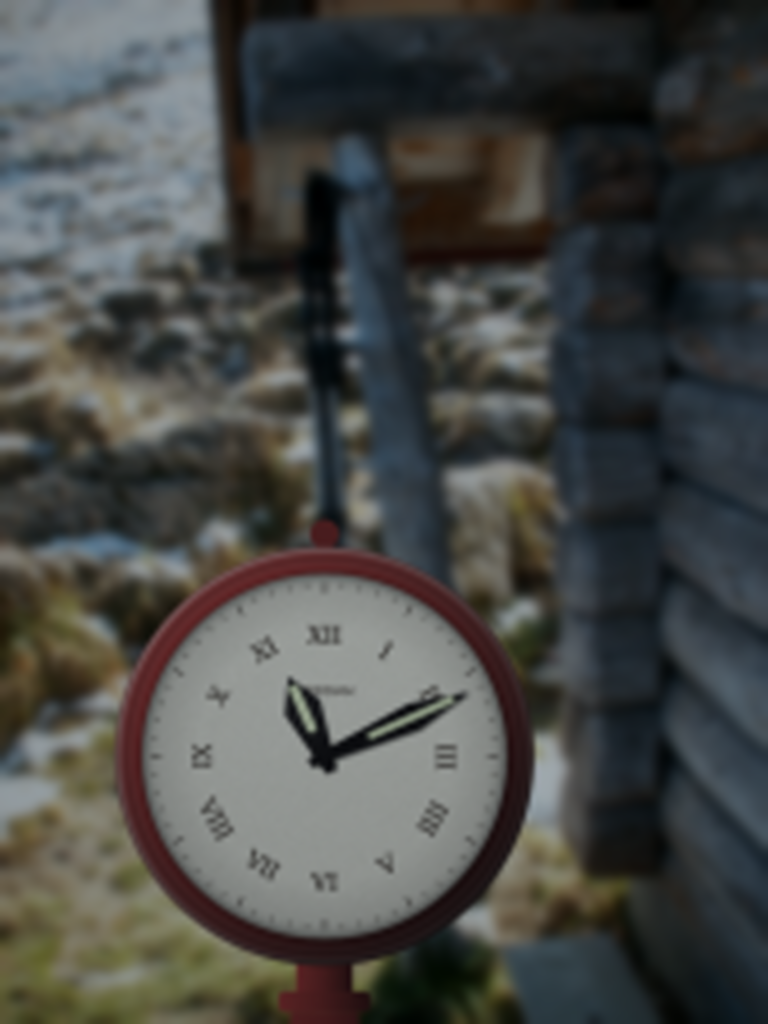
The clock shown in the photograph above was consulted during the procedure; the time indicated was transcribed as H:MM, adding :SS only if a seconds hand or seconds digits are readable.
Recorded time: 11:11
